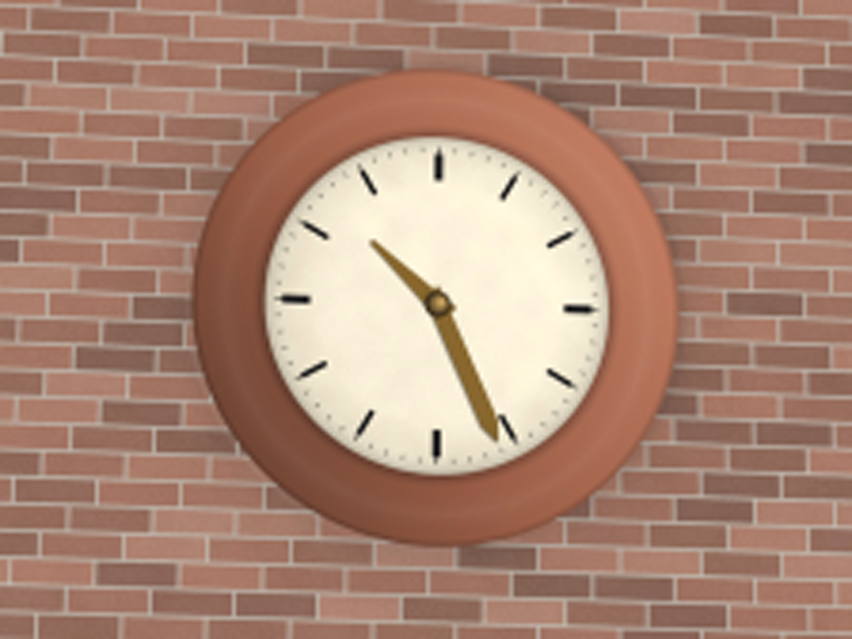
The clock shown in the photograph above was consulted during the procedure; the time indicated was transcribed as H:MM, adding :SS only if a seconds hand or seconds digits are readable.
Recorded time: 10:26
